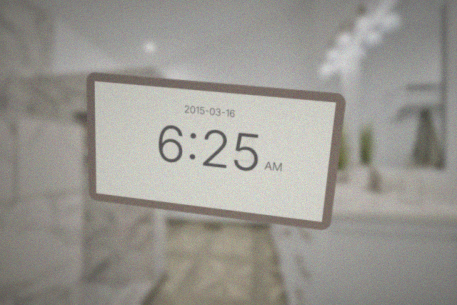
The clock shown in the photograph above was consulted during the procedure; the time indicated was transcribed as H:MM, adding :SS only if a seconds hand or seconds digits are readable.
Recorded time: 6:25
